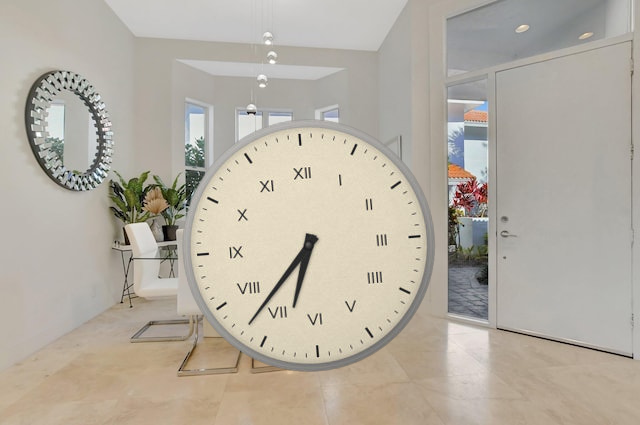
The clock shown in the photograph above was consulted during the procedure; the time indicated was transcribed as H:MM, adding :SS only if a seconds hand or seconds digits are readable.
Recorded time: 6:37
